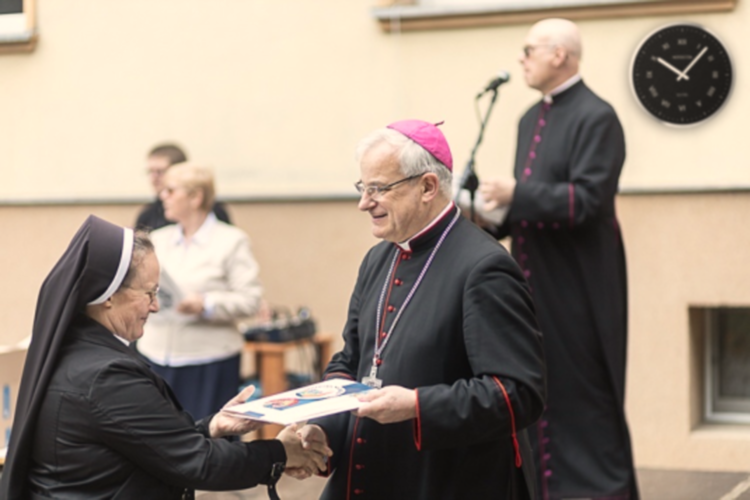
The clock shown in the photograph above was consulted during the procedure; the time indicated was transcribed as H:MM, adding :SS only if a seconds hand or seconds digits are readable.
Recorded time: 10:07
